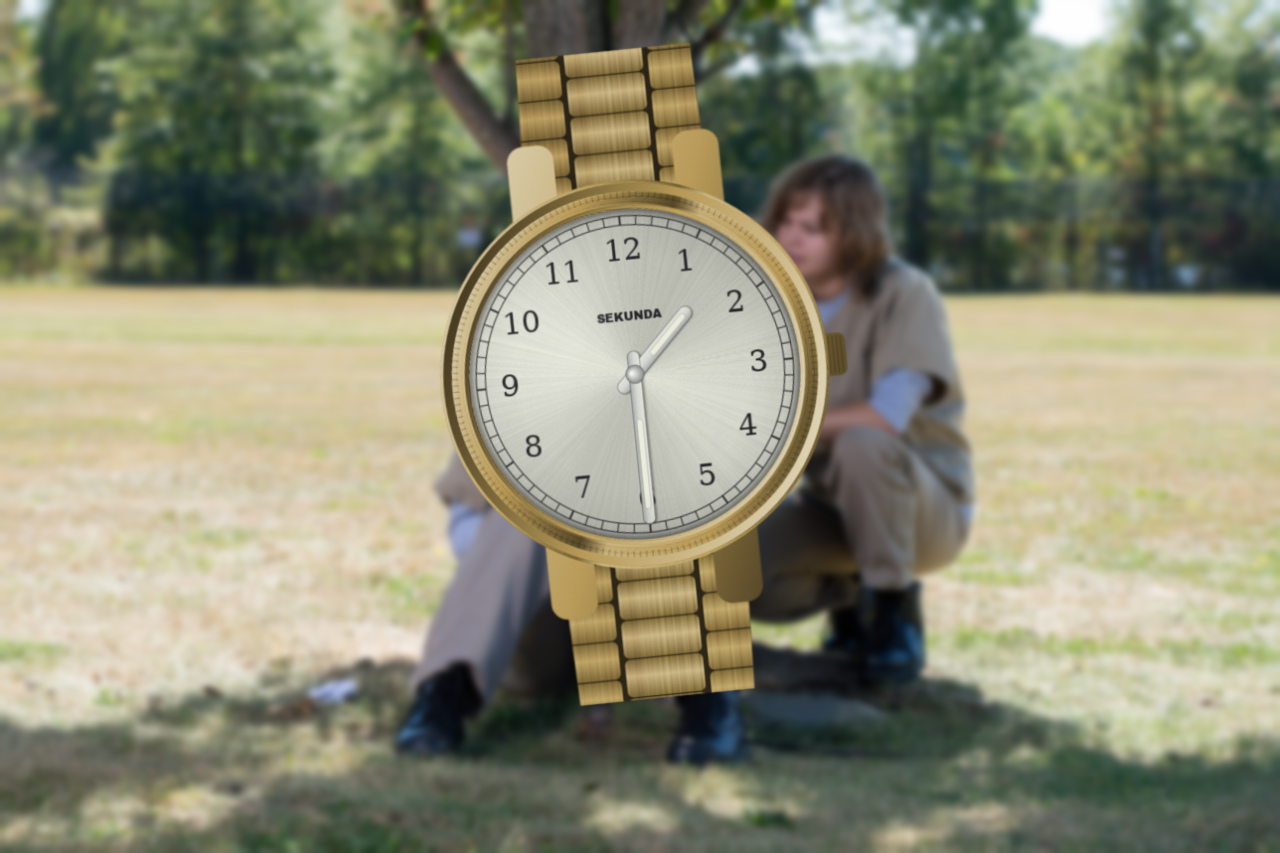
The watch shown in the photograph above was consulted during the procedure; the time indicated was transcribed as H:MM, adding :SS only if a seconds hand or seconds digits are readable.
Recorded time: 1:30
